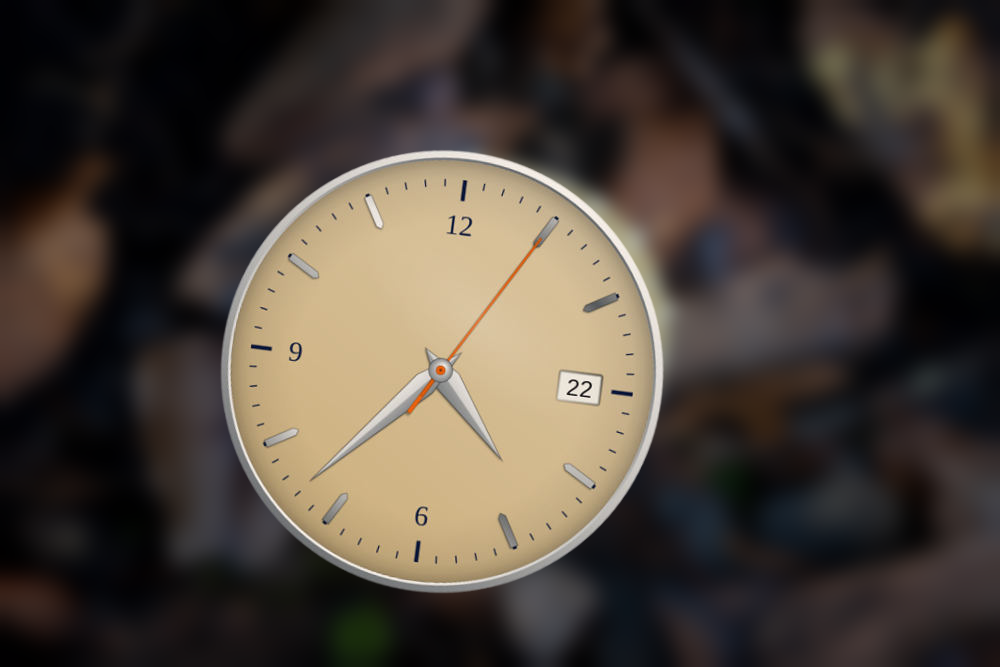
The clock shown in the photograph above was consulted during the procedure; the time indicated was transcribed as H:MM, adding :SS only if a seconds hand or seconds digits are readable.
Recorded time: 4:37:05
